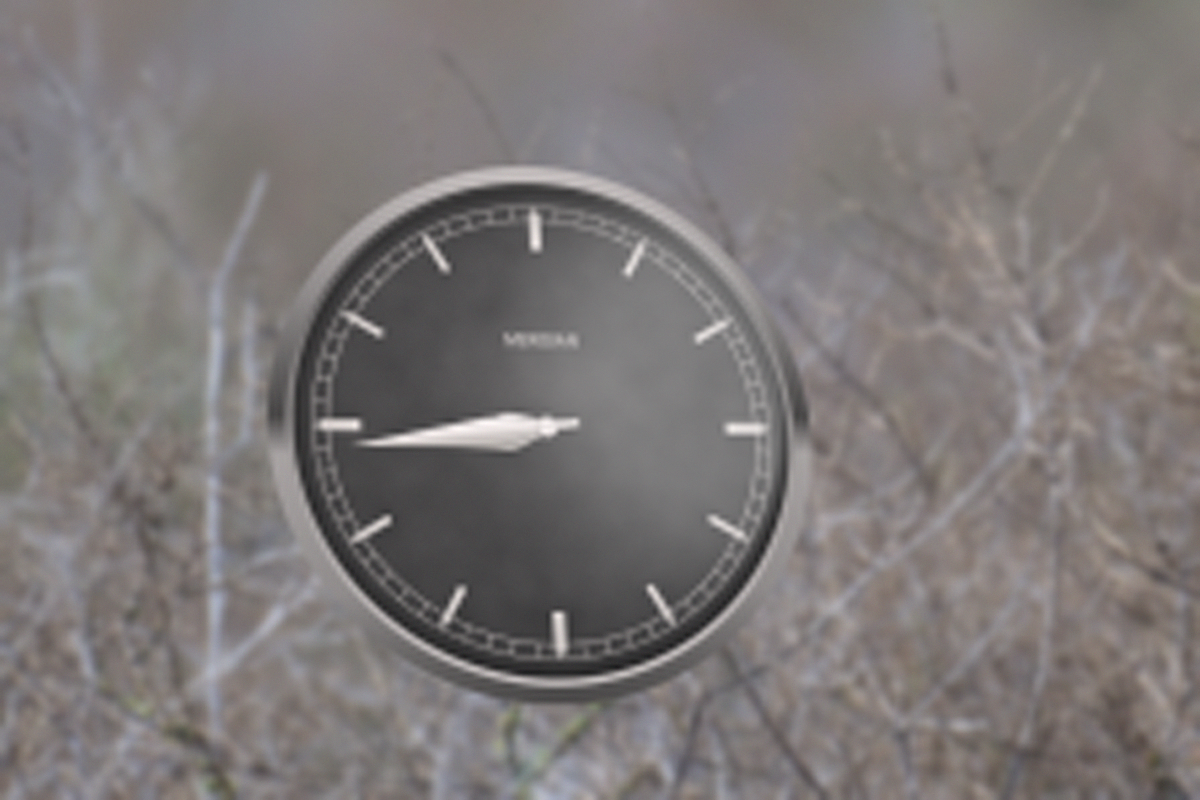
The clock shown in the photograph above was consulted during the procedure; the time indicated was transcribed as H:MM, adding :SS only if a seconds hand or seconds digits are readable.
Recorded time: 8:44
